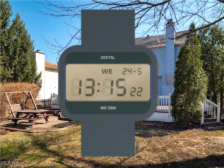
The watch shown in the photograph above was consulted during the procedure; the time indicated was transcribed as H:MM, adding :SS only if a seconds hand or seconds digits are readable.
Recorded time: 13:15:22
